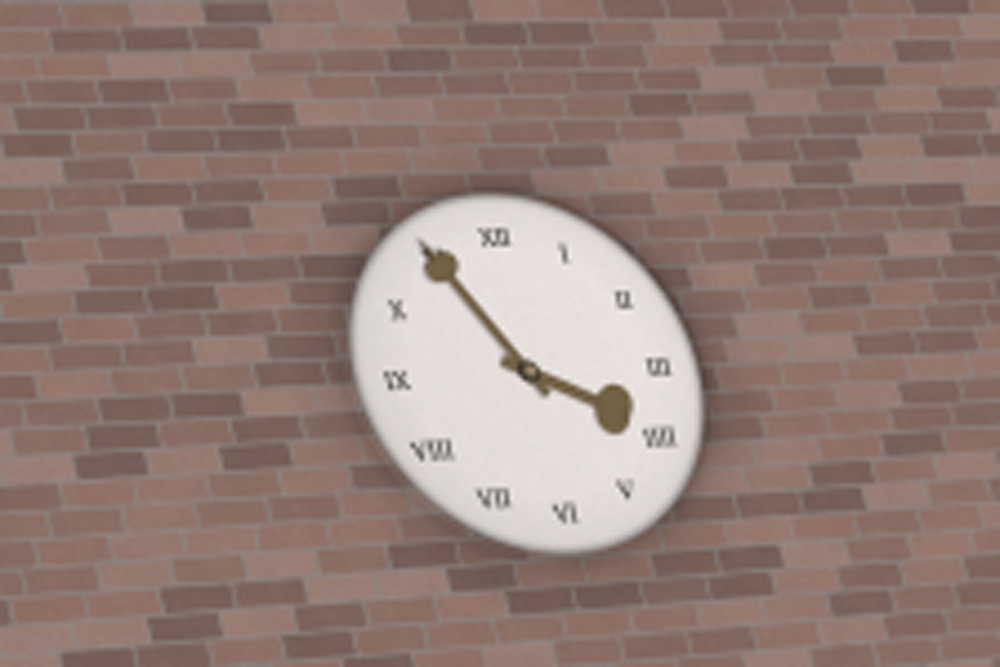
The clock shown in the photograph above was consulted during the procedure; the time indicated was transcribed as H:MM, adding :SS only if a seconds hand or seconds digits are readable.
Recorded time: 3:55
